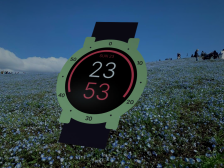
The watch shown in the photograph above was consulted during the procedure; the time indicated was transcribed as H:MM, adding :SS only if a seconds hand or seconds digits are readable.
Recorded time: 23:53
